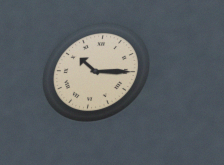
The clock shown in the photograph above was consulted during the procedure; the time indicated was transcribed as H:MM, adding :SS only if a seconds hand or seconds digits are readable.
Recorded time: 10:15
